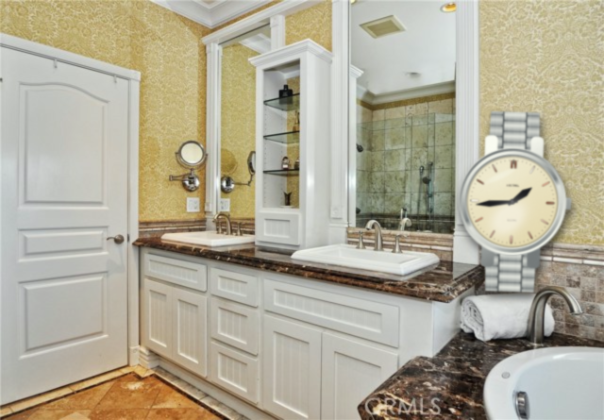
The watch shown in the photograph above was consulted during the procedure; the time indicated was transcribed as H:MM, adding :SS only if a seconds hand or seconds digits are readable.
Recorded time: 1:44
